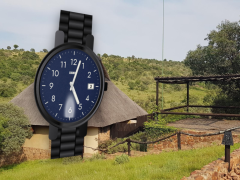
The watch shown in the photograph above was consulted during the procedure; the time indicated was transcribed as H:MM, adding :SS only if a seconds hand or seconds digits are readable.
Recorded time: 5:03
